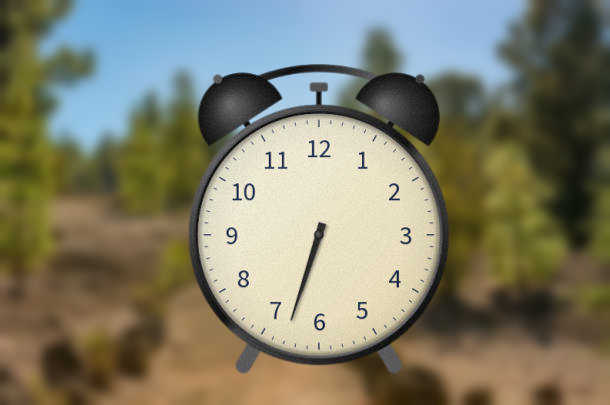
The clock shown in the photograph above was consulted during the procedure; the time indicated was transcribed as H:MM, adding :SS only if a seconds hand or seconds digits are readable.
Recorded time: 6:33
